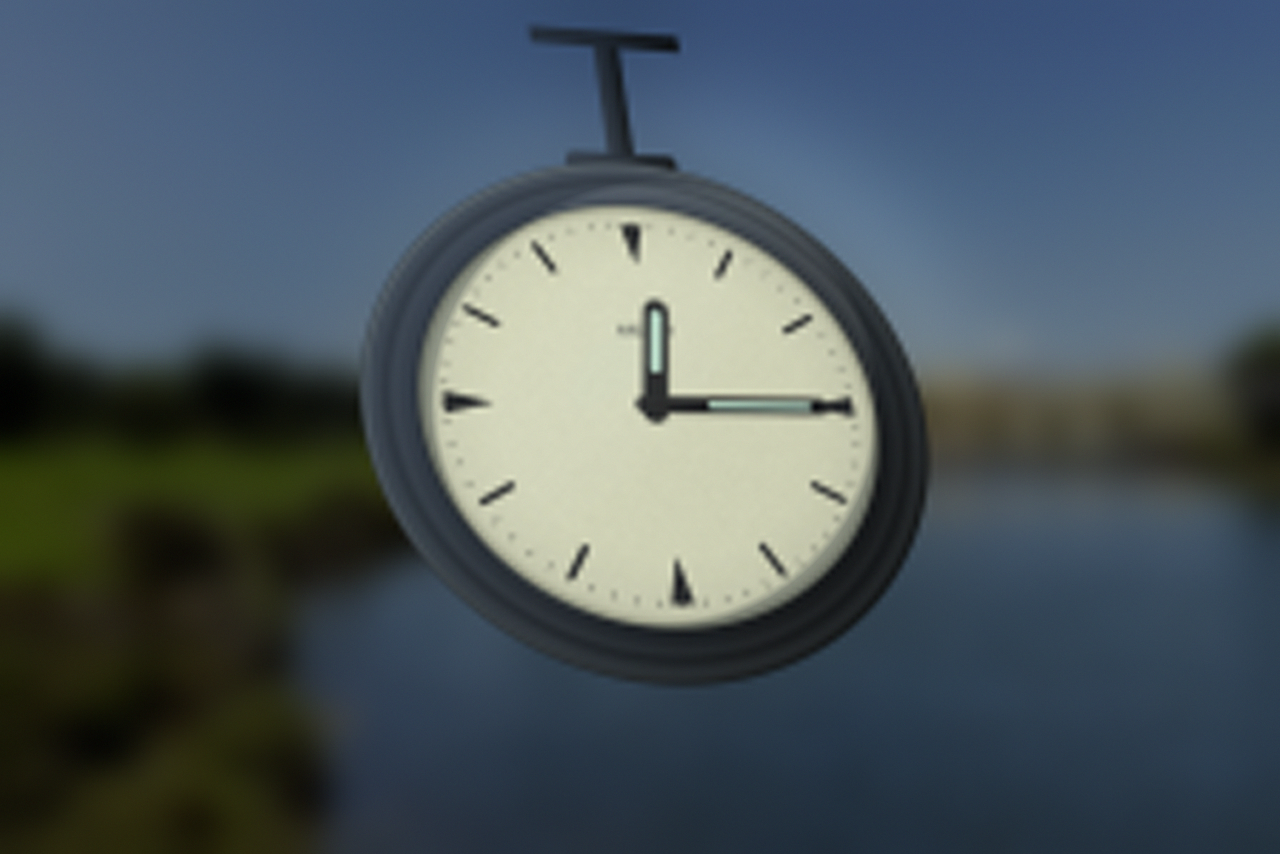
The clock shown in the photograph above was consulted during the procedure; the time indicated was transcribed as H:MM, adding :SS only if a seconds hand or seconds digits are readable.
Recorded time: 12:15
